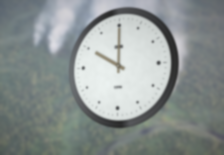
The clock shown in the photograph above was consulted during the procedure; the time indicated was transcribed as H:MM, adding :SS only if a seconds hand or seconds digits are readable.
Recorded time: 10:00
